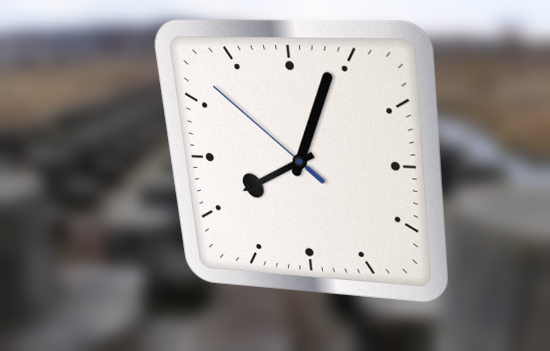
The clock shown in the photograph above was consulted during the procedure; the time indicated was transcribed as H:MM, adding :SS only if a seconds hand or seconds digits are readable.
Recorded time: 8:03:52
